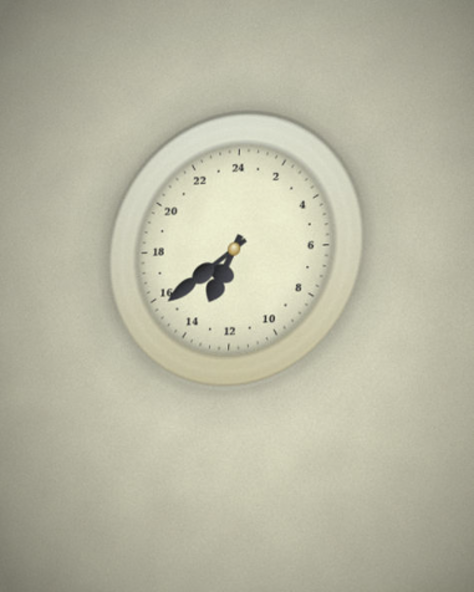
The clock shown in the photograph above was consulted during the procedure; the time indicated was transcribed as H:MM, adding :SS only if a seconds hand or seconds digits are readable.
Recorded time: 13:39
